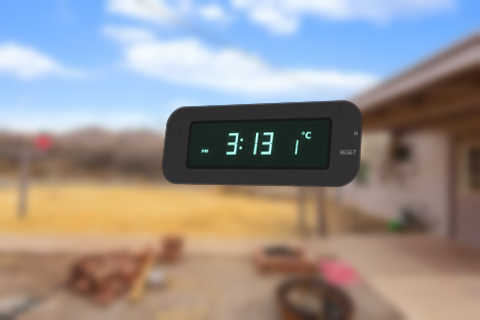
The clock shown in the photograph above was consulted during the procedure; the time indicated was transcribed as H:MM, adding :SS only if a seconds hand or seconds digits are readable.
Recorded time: 3:13
